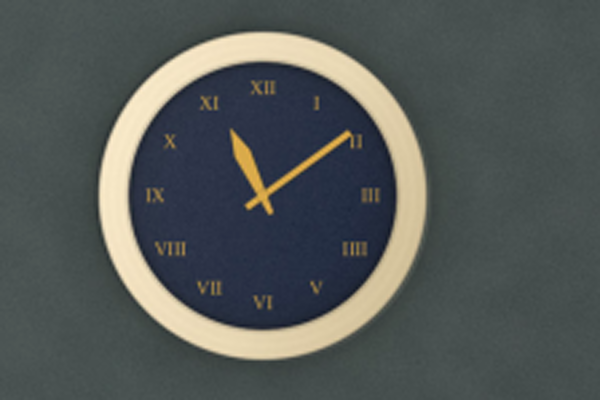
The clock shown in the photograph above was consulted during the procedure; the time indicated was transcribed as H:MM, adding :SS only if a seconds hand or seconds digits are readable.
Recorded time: 11:09
